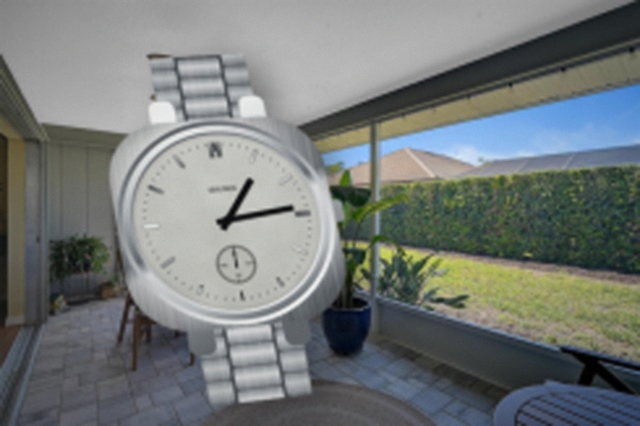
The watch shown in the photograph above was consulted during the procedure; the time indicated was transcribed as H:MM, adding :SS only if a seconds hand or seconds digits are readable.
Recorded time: 1:14
